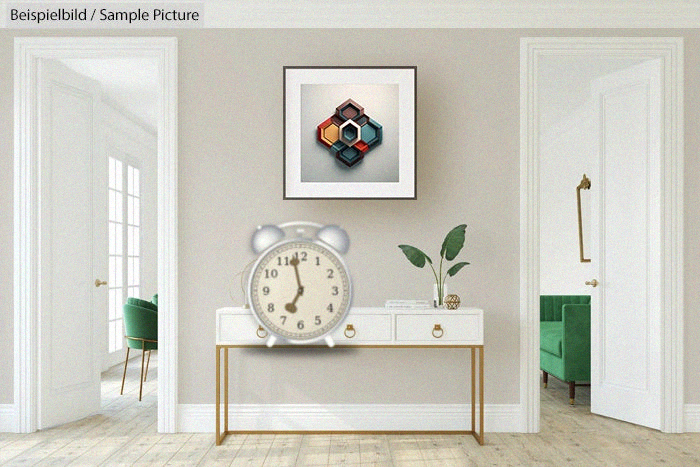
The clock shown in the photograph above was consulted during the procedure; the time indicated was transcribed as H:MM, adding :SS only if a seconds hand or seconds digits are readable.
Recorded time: 6:58
